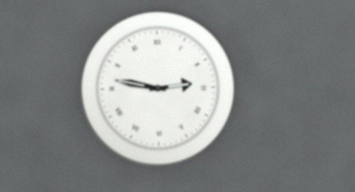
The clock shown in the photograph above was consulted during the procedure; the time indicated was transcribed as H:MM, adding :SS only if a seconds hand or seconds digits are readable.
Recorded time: 2:47
